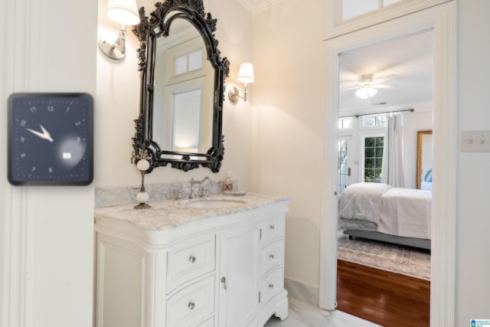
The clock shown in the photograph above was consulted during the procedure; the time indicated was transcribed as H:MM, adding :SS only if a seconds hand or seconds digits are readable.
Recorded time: 10:49
